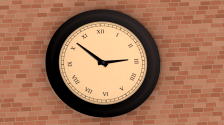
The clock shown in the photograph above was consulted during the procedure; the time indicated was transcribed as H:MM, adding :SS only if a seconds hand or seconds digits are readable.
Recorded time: 2:52
